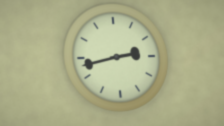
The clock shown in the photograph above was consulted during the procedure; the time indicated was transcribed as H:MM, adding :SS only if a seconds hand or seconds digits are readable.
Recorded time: 2:43
